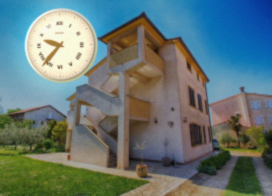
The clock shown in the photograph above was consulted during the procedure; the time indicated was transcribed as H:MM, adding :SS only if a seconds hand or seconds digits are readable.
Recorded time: 9:37
